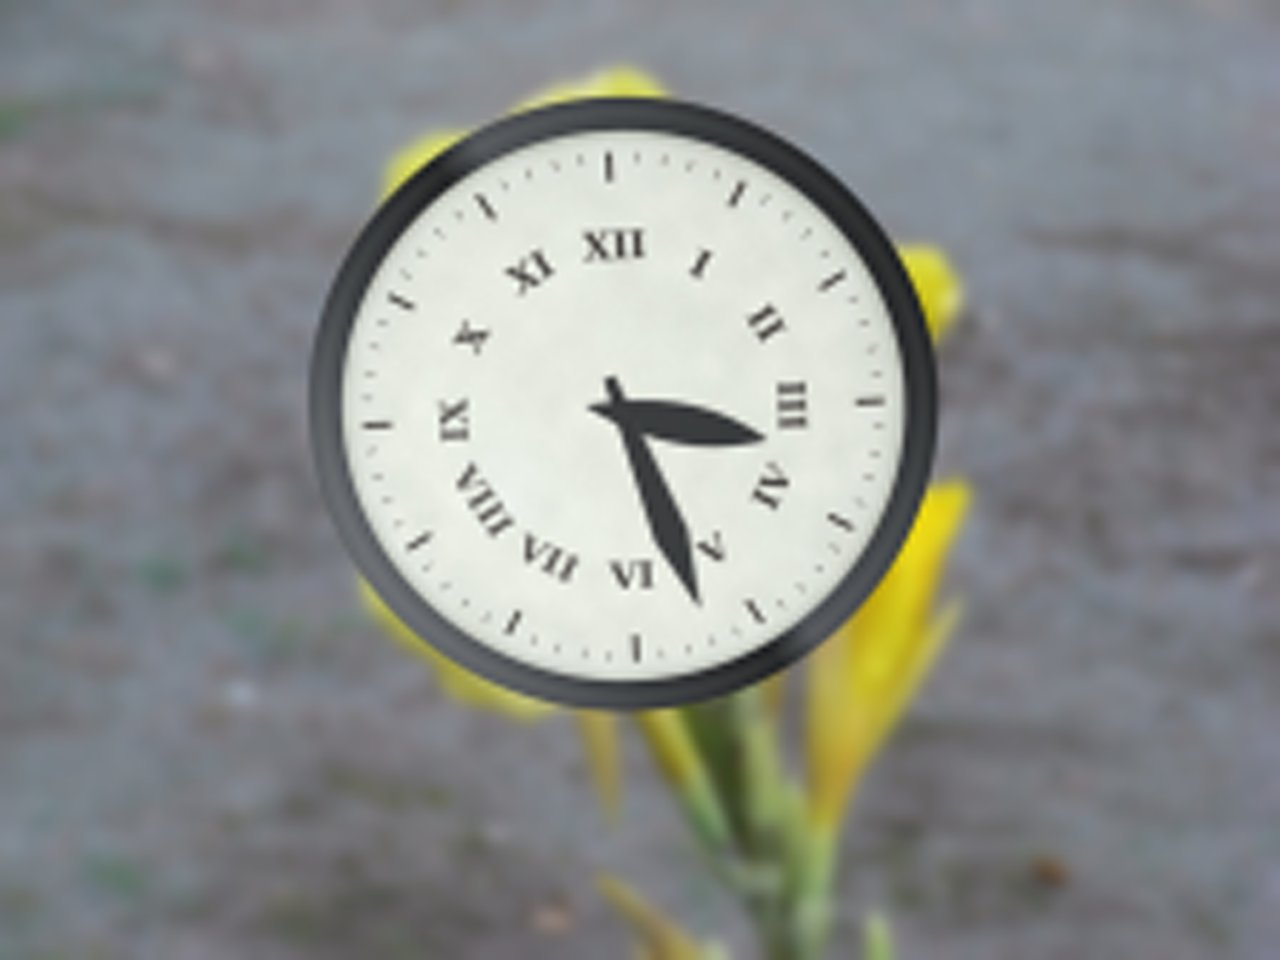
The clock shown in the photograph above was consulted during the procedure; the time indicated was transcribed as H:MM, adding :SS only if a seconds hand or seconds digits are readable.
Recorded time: 3:27
